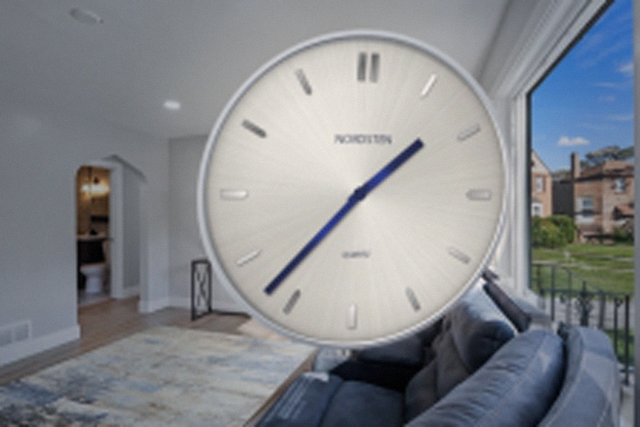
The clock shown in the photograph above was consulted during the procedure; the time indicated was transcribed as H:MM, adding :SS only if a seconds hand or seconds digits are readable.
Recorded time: 1:37
